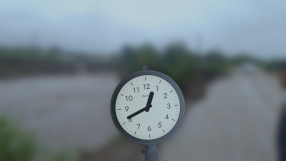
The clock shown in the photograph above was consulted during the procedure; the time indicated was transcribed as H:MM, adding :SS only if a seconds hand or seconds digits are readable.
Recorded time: 12:41
